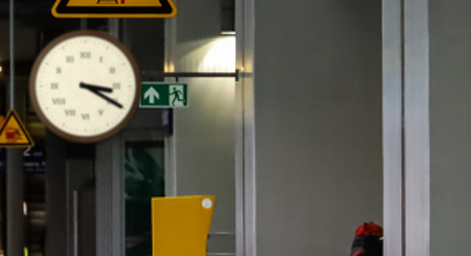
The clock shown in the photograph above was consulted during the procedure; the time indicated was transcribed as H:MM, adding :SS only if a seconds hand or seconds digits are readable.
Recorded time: 3:20
